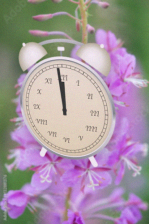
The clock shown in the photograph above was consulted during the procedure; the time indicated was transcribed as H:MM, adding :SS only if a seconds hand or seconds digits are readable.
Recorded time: 11:59
